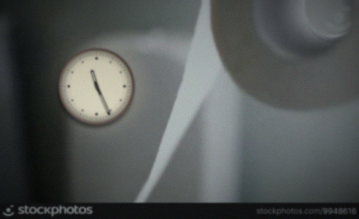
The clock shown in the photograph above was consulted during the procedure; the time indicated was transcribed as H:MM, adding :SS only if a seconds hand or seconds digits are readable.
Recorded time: 11:26
